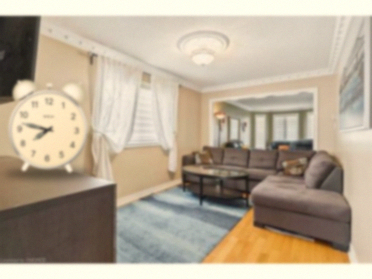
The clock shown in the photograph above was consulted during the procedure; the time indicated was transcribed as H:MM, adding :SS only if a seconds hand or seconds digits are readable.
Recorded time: 7:47
